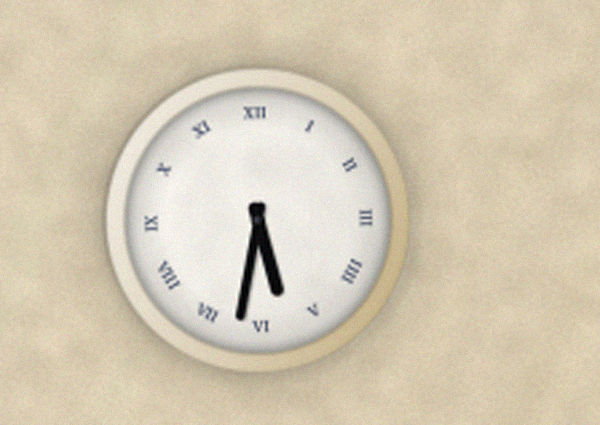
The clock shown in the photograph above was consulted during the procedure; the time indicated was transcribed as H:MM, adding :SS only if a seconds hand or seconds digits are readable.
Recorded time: 5:32
